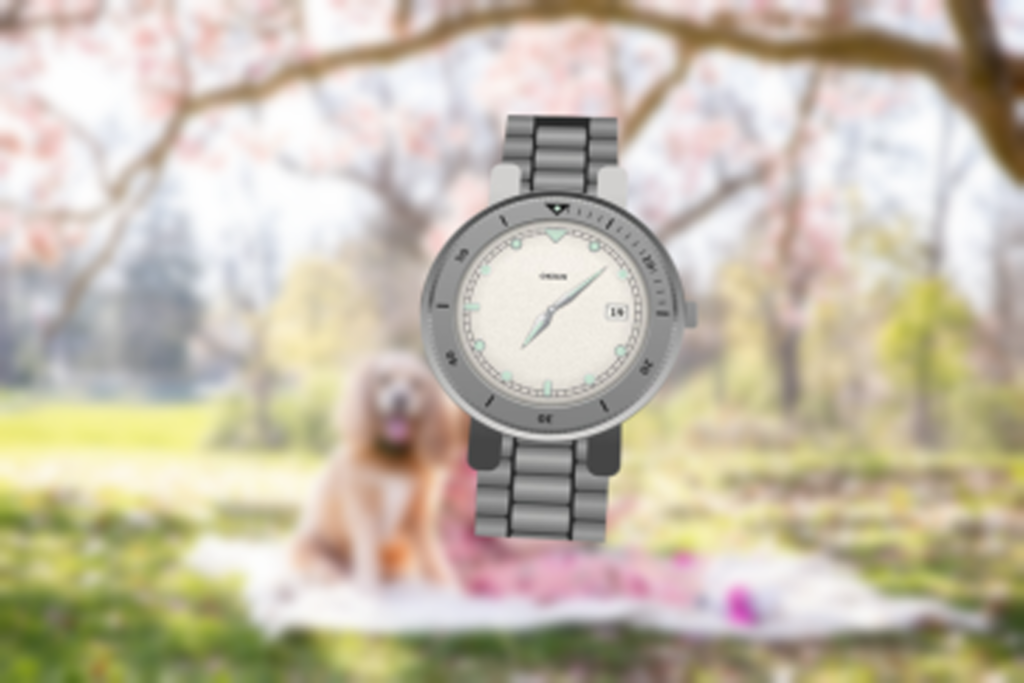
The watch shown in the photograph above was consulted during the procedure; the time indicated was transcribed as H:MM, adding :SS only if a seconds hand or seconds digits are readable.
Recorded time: 7:08
